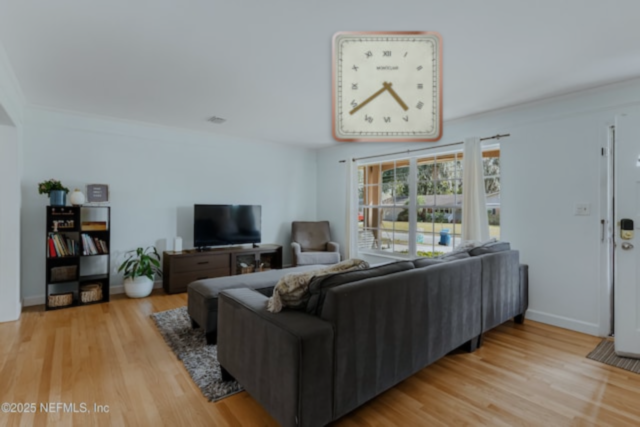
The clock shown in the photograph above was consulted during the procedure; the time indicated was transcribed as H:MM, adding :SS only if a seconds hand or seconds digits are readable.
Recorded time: 4:39
